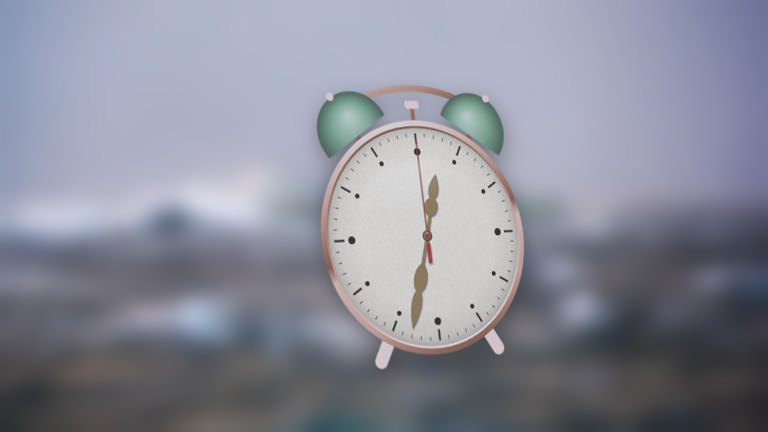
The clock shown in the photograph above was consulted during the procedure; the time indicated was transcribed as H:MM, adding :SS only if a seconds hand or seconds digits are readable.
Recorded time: 12:33:00
